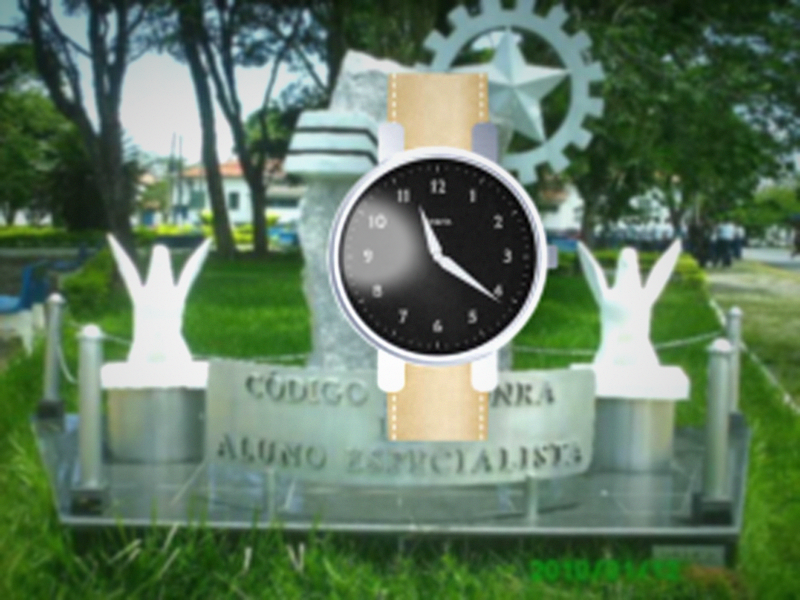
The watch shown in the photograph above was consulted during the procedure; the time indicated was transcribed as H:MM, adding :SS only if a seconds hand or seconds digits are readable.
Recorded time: 11:21
